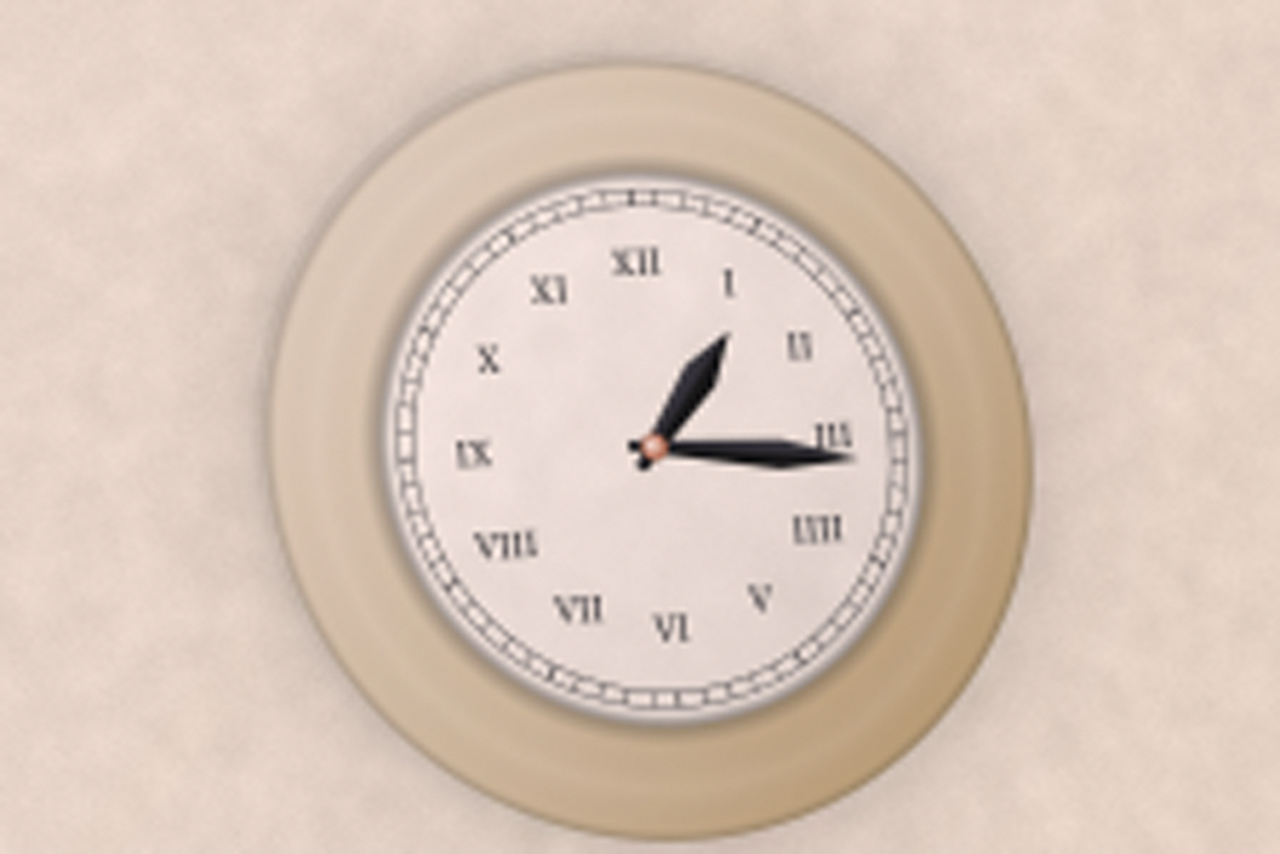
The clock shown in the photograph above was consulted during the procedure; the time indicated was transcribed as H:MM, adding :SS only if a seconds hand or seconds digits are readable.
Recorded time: 1:16
